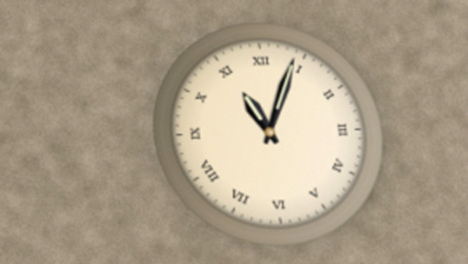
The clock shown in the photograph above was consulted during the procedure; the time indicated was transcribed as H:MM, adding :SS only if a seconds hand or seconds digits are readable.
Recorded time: 11:04
